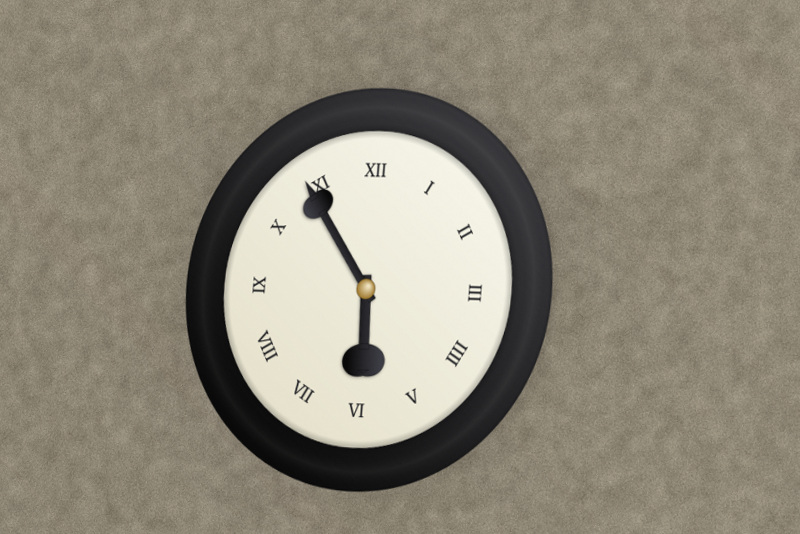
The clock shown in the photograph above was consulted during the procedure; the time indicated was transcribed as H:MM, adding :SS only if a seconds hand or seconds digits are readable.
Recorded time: 5:54
